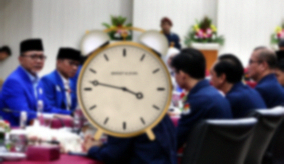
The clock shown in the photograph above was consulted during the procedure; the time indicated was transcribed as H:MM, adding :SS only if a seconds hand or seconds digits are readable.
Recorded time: 3:47
